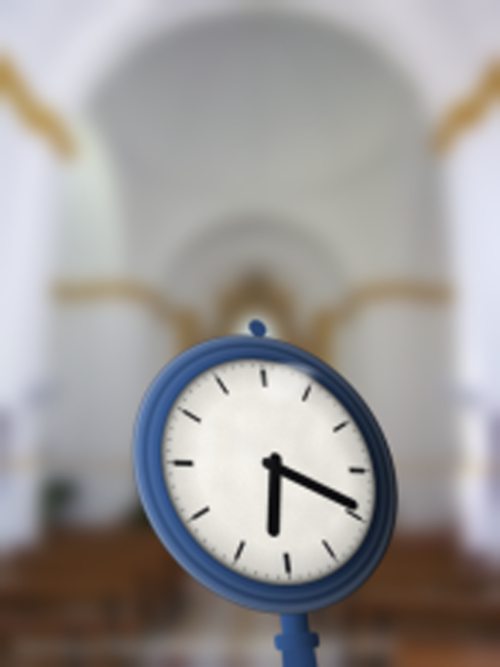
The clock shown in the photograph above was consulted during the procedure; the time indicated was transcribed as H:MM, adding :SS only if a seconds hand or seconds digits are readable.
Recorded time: 6:19
